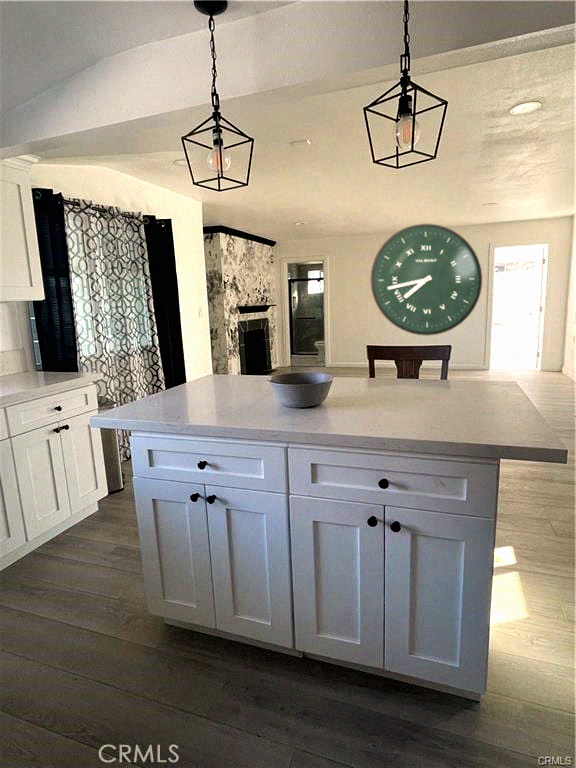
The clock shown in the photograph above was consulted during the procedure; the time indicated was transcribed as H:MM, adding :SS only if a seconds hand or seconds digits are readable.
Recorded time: 7:43
